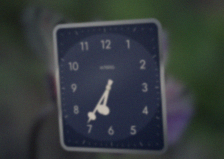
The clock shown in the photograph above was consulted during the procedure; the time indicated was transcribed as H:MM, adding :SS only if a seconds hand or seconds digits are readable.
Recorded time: 6:36
